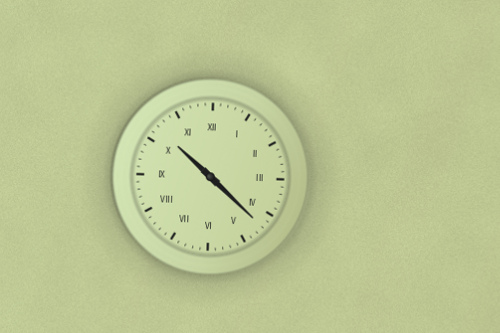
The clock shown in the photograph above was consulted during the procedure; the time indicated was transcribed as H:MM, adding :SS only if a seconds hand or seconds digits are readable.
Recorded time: 10:22
